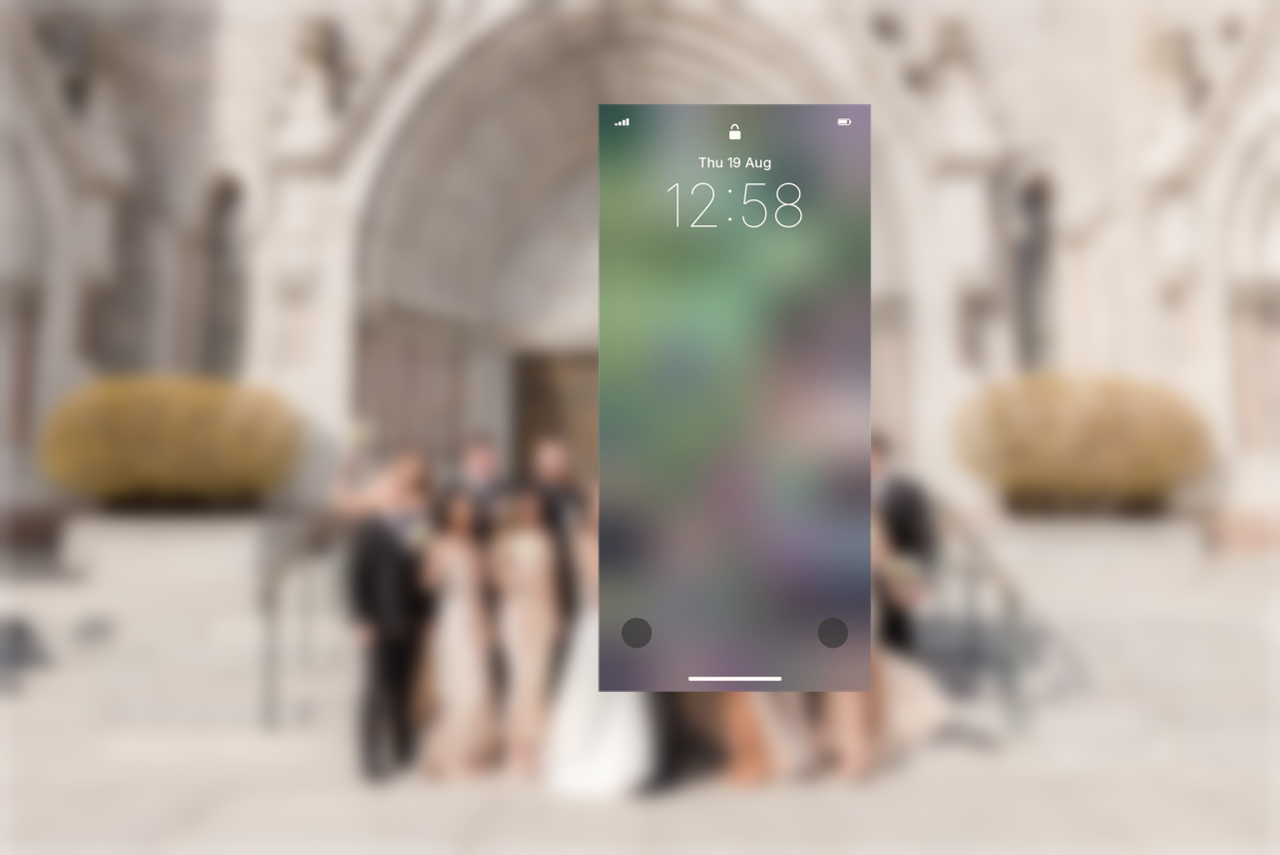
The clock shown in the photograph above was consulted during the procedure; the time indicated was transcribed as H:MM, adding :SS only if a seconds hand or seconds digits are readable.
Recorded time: 12:58
